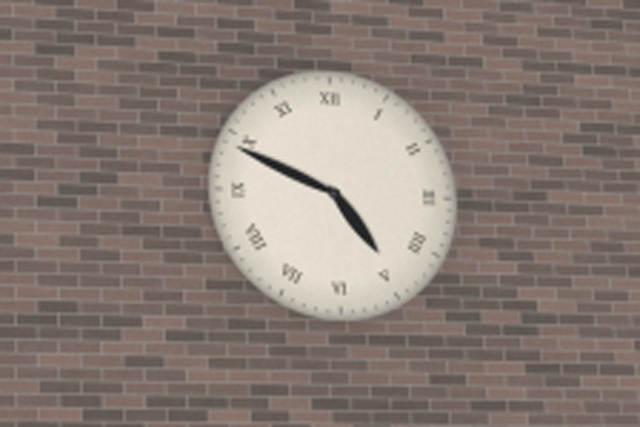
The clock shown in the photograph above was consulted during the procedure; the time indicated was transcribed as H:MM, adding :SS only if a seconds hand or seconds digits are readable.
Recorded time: 4:49
